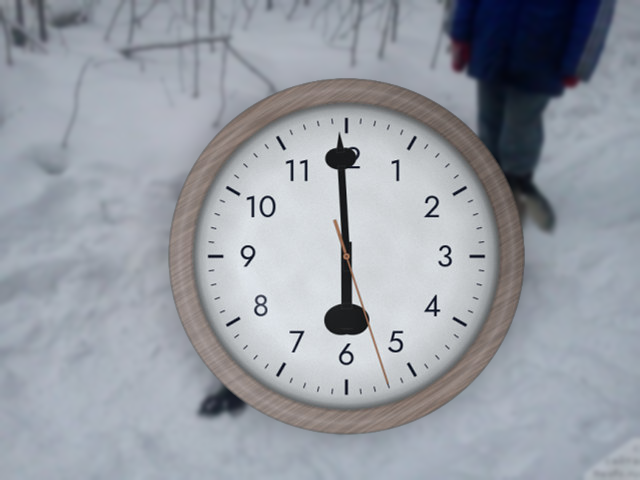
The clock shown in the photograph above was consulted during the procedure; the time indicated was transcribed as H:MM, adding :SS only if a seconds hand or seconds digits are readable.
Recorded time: 5:59:27
